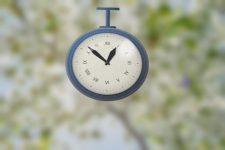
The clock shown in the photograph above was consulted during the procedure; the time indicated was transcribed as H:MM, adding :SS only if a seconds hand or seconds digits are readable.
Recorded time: 12:52
